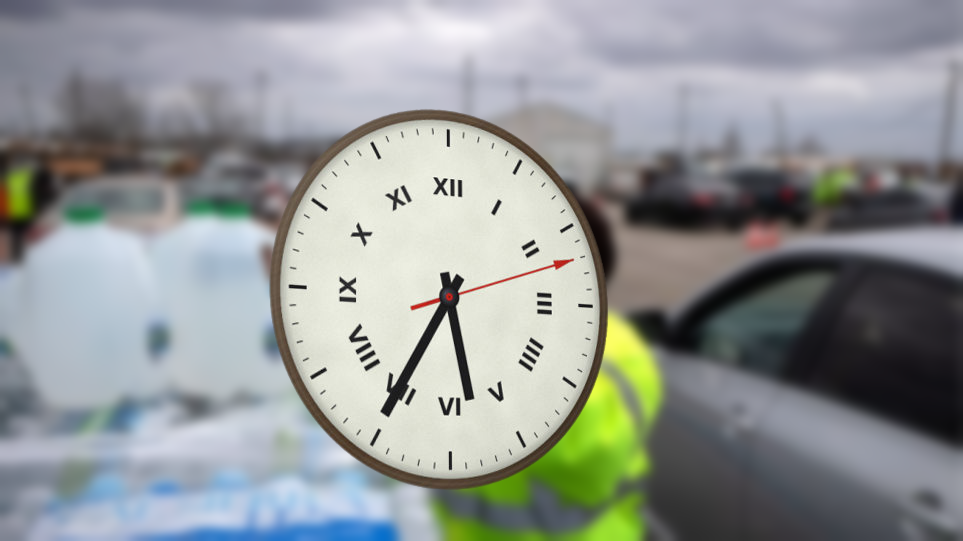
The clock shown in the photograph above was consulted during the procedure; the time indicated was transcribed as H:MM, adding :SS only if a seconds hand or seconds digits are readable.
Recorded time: 5:35:12
